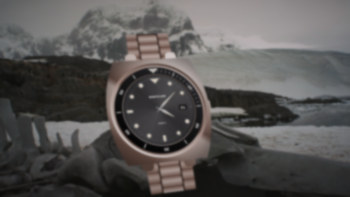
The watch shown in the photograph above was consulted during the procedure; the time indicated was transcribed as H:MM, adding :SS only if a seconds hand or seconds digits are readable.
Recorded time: 4:08
